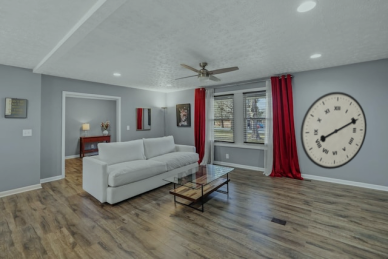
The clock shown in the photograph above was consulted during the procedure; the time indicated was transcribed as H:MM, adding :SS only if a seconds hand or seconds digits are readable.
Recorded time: 8:11
